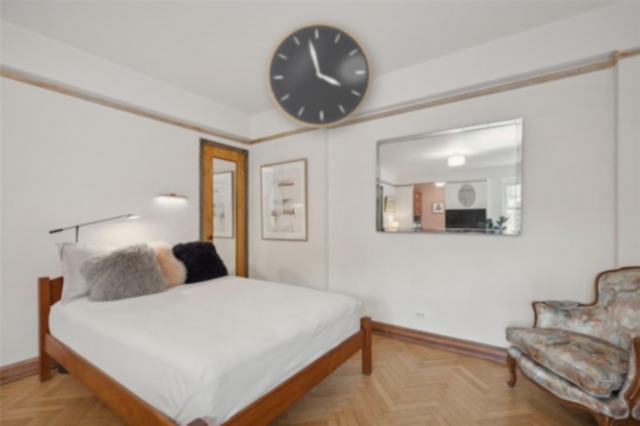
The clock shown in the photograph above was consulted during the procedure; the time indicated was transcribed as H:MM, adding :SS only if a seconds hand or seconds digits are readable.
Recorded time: 3:58
